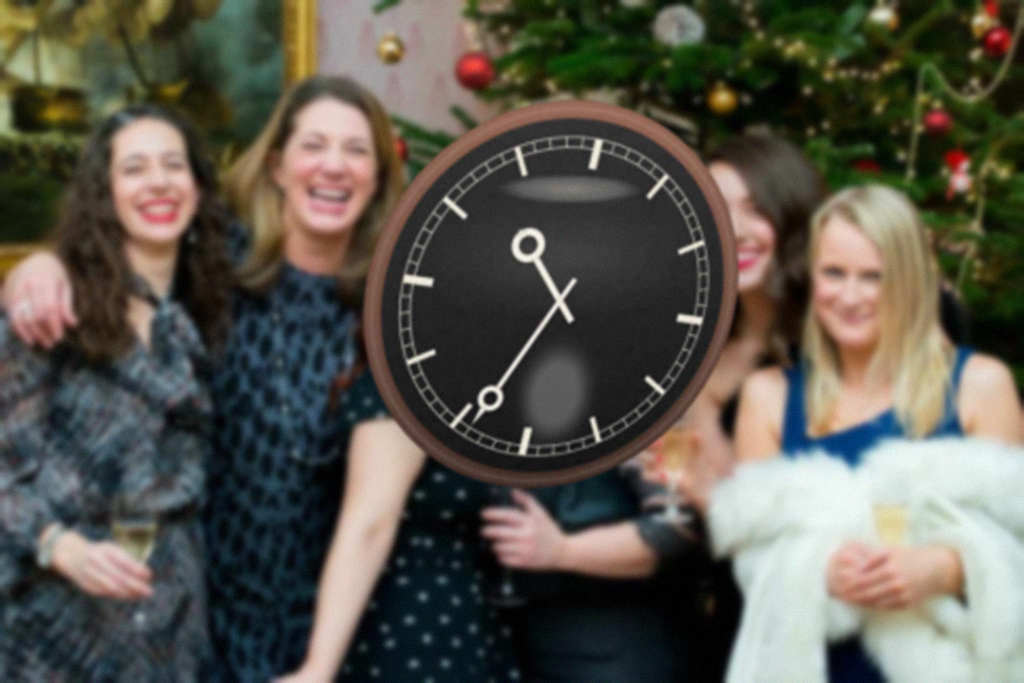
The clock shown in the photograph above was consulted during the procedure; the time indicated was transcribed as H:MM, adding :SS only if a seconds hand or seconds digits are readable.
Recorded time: 10:34
